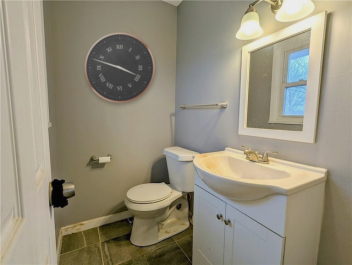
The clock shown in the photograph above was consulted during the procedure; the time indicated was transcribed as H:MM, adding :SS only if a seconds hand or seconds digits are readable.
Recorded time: 3:48
